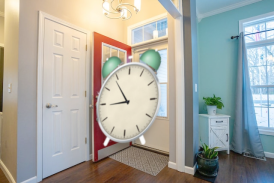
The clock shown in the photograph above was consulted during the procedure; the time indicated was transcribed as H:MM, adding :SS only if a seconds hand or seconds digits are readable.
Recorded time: 8:54
